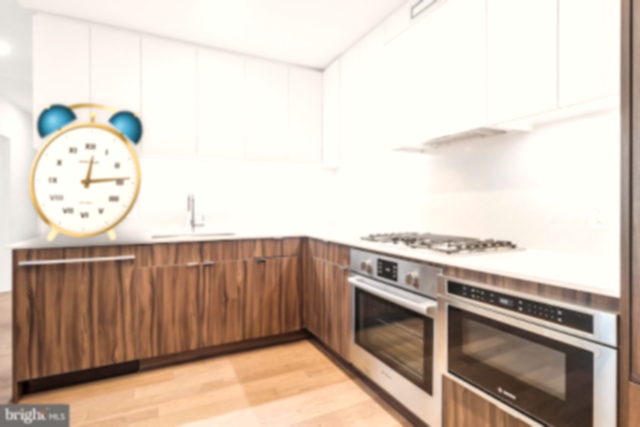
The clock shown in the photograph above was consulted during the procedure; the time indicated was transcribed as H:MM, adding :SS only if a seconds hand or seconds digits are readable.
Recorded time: 12:14
